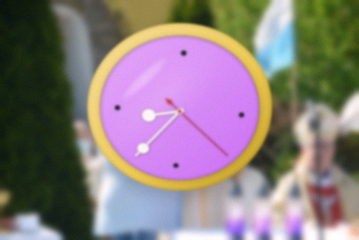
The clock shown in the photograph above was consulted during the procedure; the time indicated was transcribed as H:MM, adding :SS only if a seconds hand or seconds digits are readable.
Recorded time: 8:36:22
